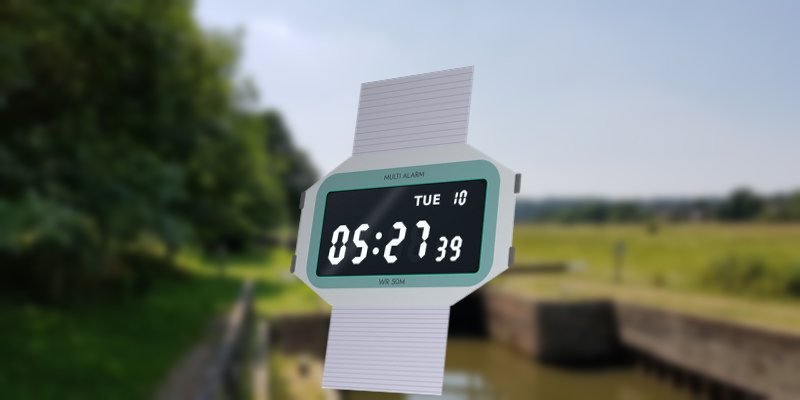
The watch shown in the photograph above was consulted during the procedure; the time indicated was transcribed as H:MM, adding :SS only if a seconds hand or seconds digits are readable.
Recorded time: 5:27:39
